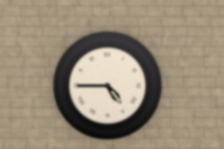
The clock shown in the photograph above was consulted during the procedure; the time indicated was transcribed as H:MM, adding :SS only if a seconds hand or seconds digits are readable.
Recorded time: 4:45
